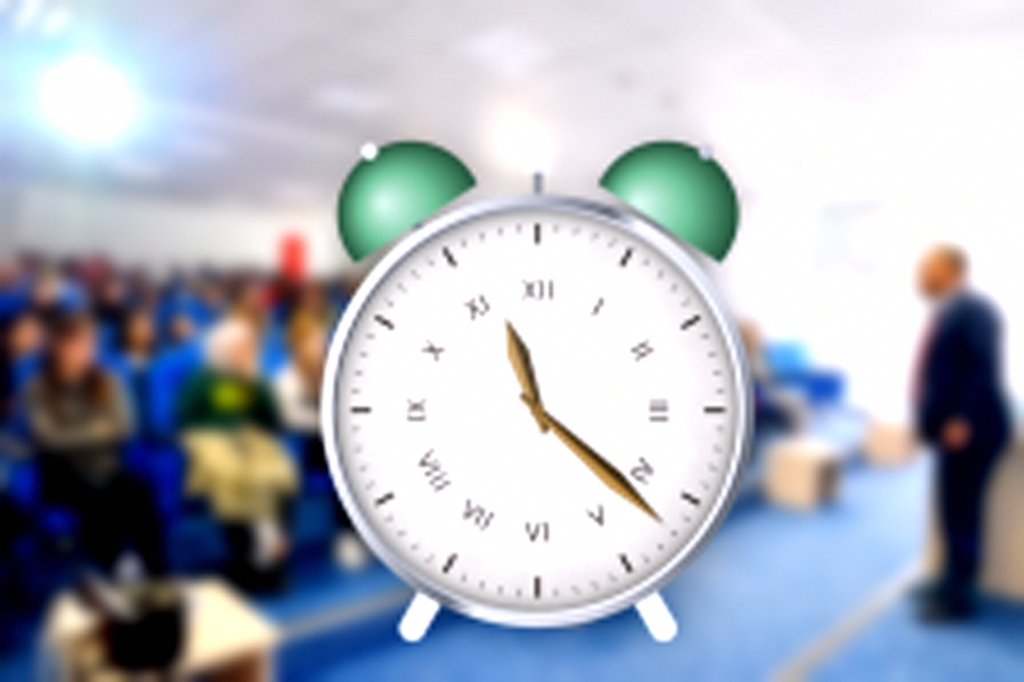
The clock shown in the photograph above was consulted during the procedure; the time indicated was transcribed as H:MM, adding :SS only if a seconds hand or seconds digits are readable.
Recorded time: 11:22
